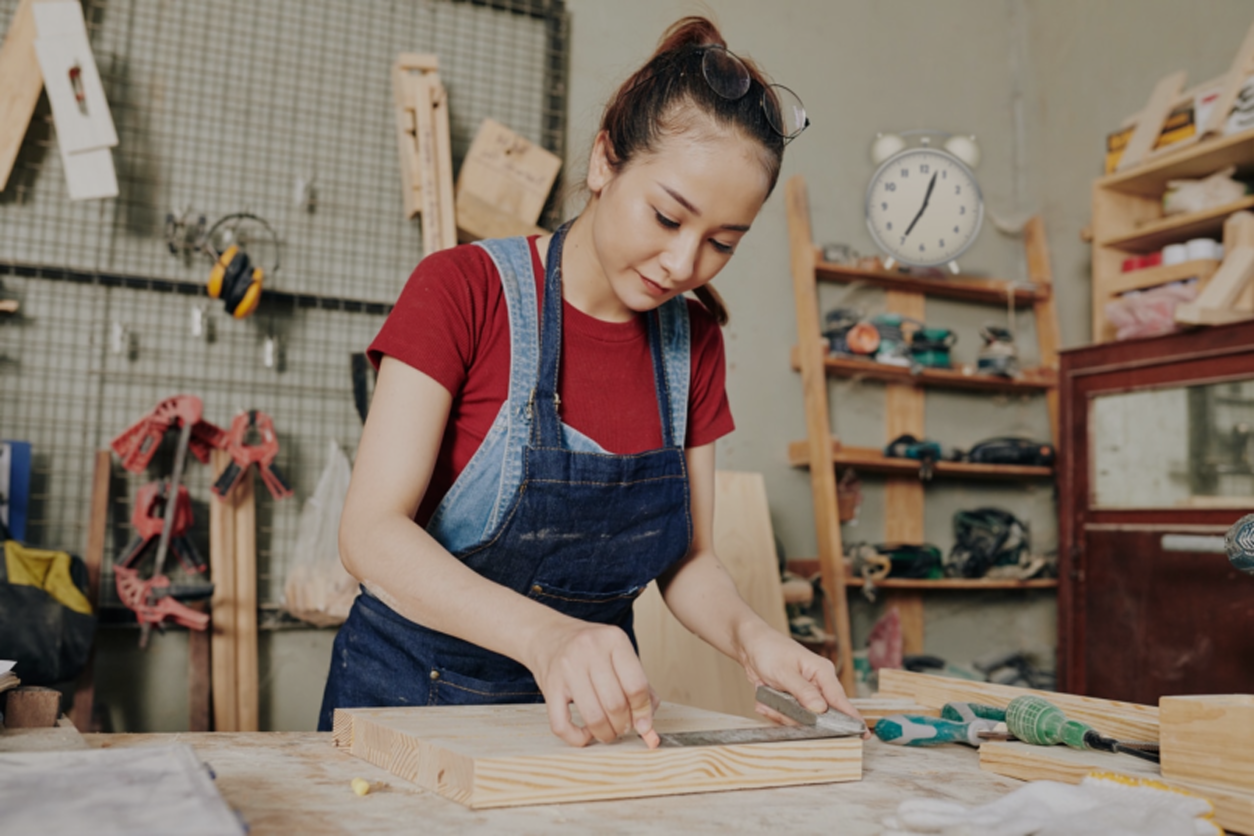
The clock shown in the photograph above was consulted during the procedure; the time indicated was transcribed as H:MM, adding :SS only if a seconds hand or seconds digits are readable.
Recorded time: 7:03
